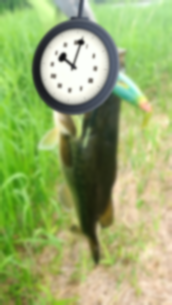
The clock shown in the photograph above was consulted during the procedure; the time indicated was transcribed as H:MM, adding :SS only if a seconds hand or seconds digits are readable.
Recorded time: 10:02
